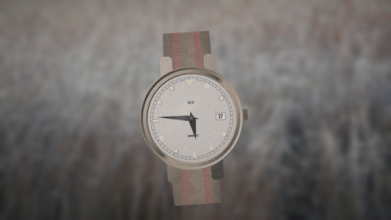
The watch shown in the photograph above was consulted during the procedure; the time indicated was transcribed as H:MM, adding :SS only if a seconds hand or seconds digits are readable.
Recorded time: 5:46
